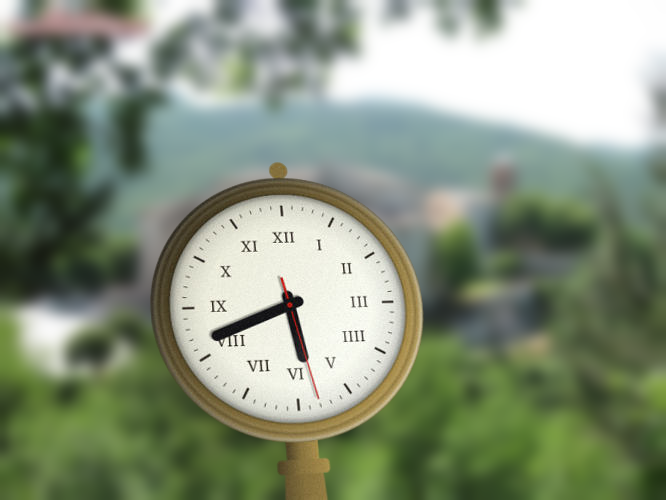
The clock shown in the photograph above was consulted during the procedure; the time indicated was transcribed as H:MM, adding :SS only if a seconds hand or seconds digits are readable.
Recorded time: 5:41:28
